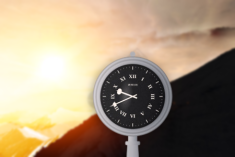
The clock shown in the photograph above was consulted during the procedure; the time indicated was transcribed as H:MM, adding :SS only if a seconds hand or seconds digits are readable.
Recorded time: 9:41
